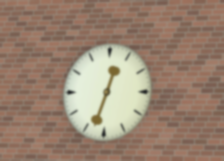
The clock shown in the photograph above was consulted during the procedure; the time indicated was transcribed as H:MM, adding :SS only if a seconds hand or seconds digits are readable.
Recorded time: 12:33
